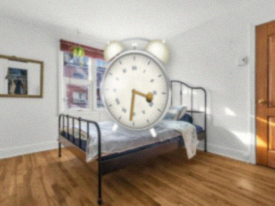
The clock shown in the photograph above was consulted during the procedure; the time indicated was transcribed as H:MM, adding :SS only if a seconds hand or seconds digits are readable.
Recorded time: 3:31
